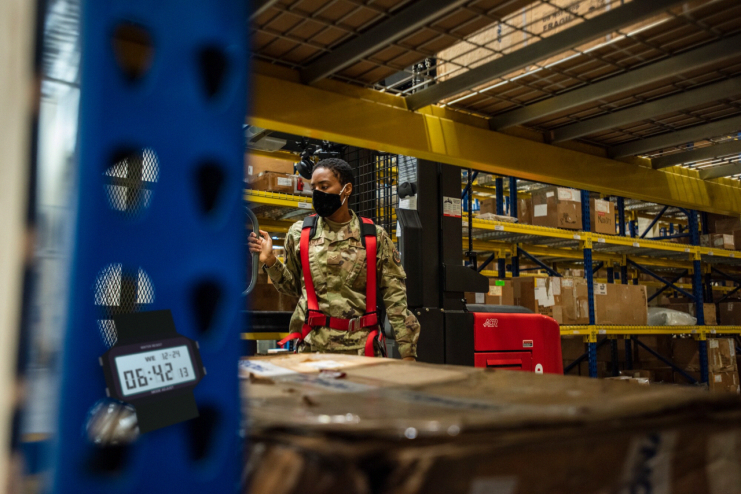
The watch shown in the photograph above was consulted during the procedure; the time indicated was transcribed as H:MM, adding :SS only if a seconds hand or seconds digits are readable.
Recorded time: 6:42
